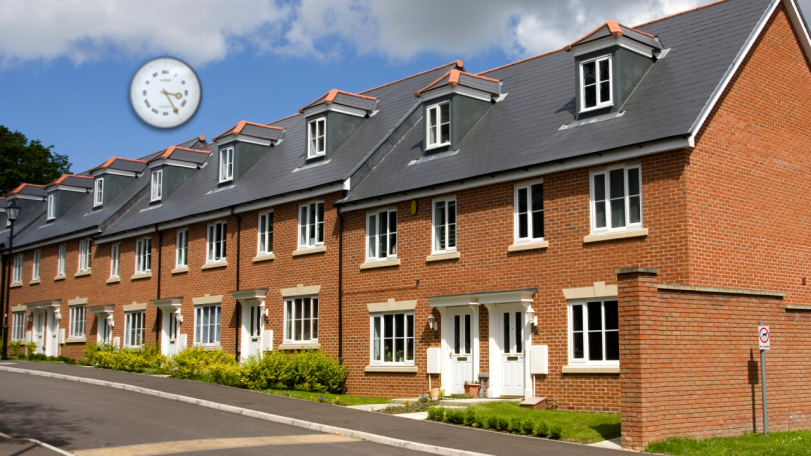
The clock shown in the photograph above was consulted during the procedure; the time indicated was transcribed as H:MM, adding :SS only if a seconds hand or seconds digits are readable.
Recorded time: 3:25
